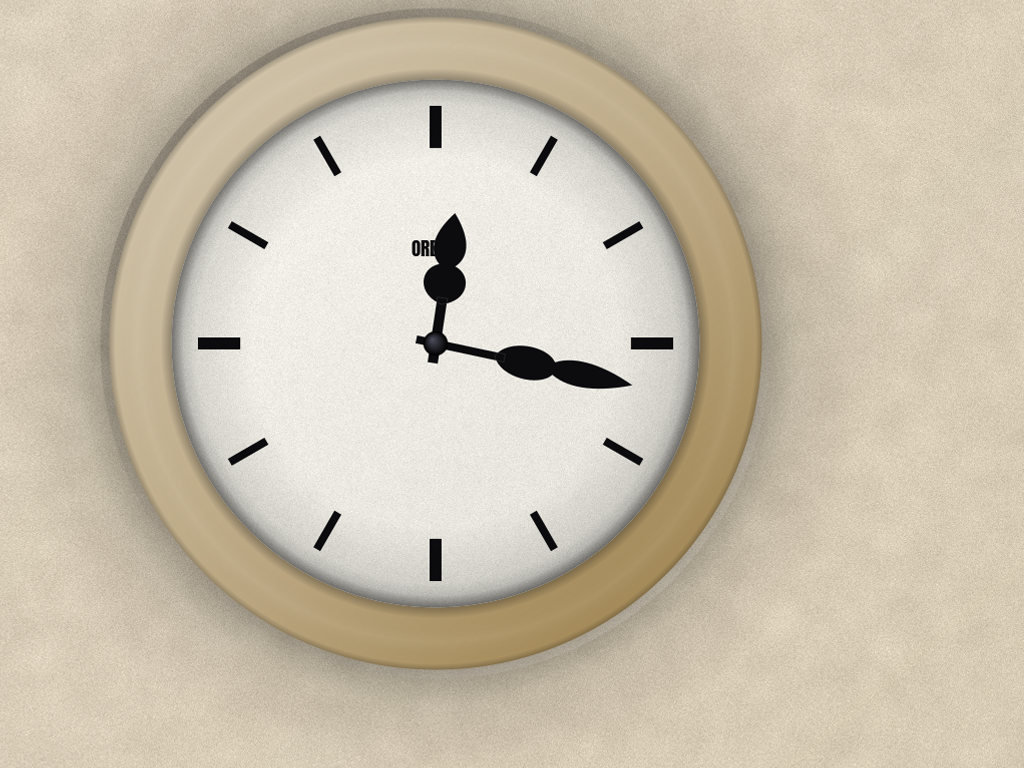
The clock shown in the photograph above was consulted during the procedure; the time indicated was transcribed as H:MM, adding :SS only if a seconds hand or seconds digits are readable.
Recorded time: 12:17
